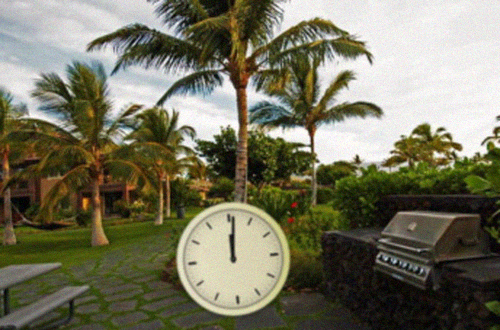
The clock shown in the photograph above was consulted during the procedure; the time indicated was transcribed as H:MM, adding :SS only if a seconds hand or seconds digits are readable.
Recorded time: 12:01
